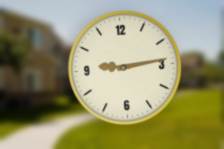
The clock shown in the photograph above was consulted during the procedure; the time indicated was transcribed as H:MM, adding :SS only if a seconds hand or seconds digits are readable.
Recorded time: 9:14
